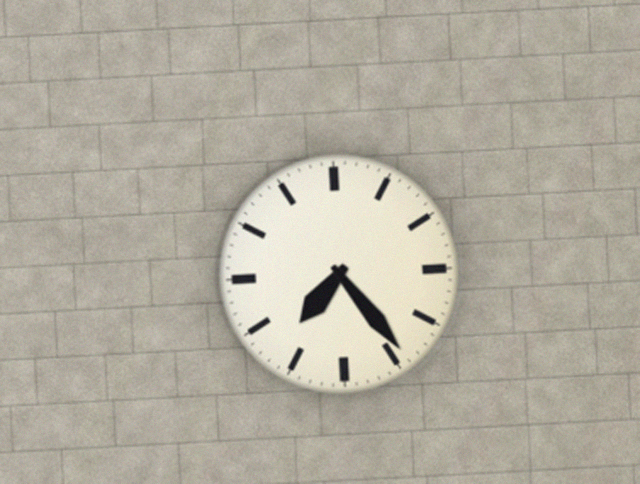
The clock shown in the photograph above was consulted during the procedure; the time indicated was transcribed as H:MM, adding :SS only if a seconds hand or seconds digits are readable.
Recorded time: 7:24
